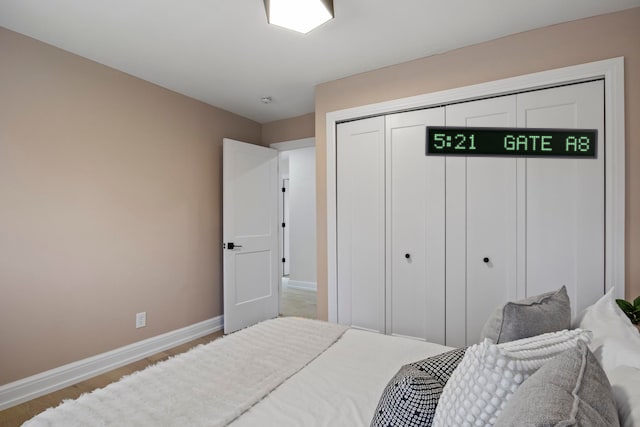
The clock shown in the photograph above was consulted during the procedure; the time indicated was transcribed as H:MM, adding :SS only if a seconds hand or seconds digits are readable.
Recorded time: 5:21
